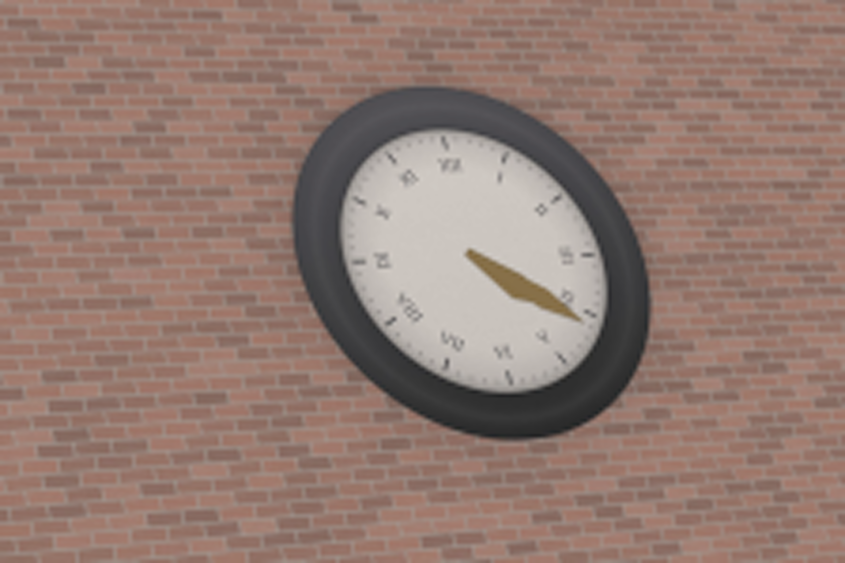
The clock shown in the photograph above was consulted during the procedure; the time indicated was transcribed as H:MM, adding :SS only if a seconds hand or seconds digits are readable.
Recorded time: 4:21
